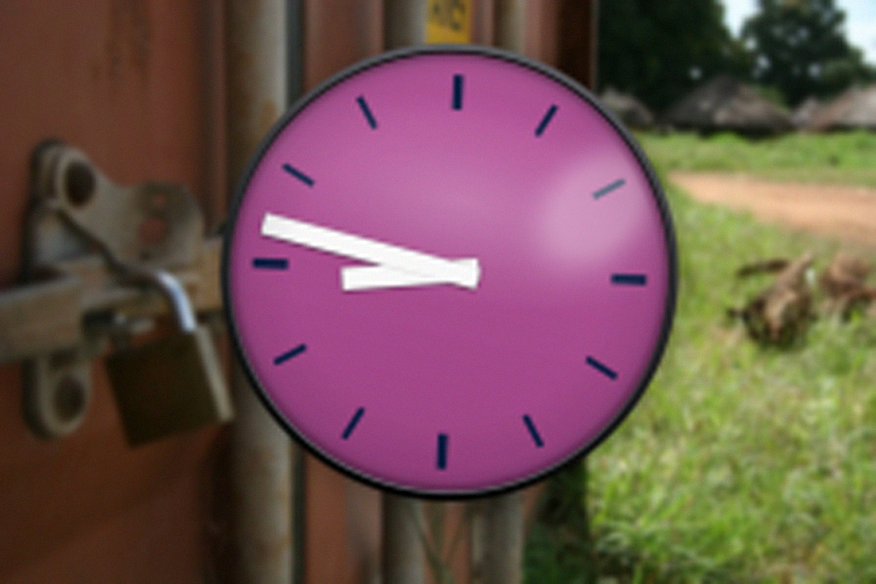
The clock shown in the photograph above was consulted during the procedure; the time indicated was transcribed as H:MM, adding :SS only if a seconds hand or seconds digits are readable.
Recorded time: 8:47
